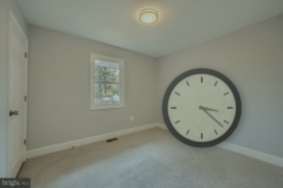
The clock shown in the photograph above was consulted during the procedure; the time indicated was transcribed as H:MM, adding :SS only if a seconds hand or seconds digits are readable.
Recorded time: 3:22
